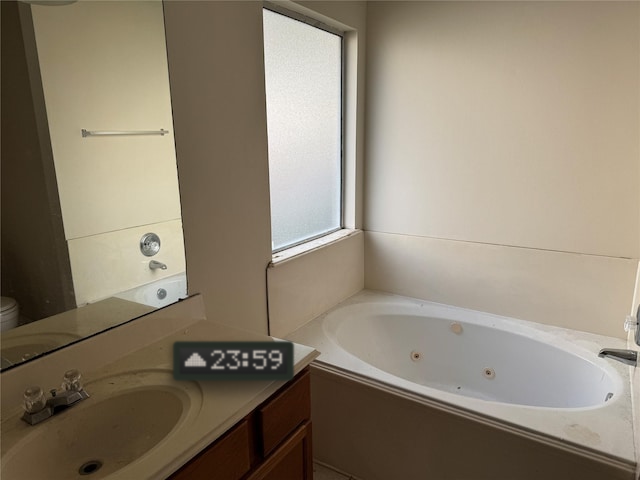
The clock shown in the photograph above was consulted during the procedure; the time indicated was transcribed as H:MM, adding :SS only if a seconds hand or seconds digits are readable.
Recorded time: 23:59
